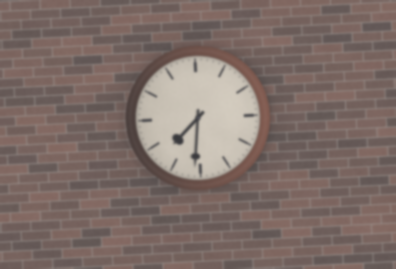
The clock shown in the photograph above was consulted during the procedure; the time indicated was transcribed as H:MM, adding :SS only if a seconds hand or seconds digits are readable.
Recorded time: 7:31
